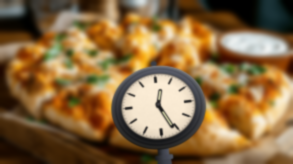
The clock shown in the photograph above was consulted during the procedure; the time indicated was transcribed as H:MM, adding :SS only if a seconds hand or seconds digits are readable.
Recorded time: 12:26
